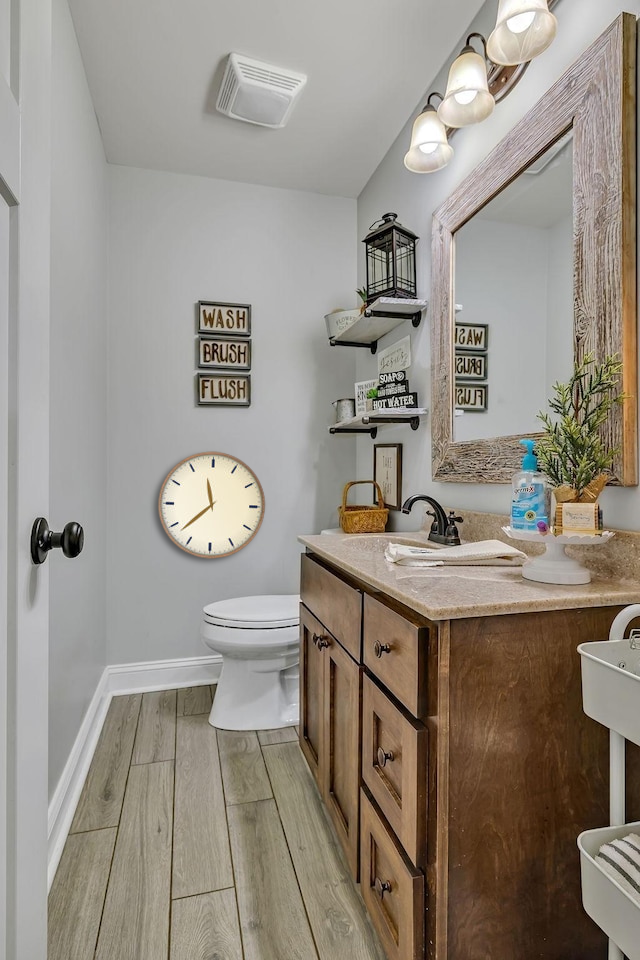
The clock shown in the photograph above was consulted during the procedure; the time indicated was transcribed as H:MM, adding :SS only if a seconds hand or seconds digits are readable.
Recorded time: 11:38
